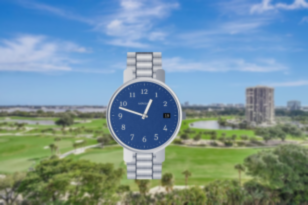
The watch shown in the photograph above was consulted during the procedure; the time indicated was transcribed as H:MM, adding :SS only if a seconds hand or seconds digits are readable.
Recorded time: 12:48
